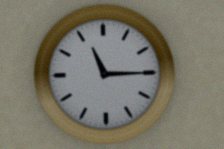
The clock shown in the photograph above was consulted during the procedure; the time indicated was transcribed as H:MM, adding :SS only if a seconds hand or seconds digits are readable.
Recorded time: 11:15
